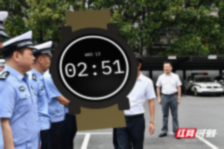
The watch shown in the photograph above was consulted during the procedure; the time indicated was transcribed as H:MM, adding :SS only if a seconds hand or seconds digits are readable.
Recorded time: 2:51
